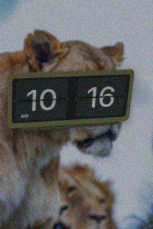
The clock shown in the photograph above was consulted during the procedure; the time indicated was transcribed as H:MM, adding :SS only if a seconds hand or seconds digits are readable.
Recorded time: 10:16
